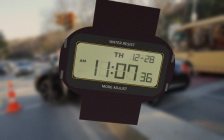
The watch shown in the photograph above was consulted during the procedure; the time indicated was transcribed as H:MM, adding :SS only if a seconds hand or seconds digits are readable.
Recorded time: 11:07:36
